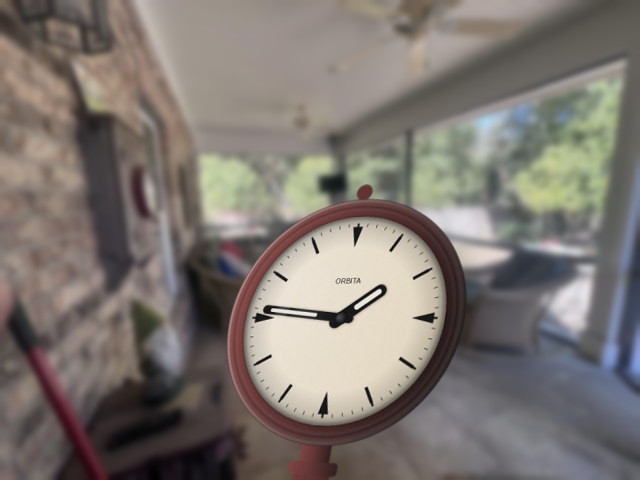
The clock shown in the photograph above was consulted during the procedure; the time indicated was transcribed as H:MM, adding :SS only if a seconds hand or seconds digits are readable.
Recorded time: 1:46
